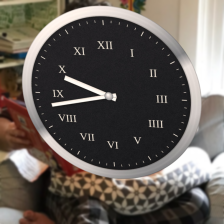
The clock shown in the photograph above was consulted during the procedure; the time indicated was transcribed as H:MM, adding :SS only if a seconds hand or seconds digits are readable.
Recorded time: 9:43
